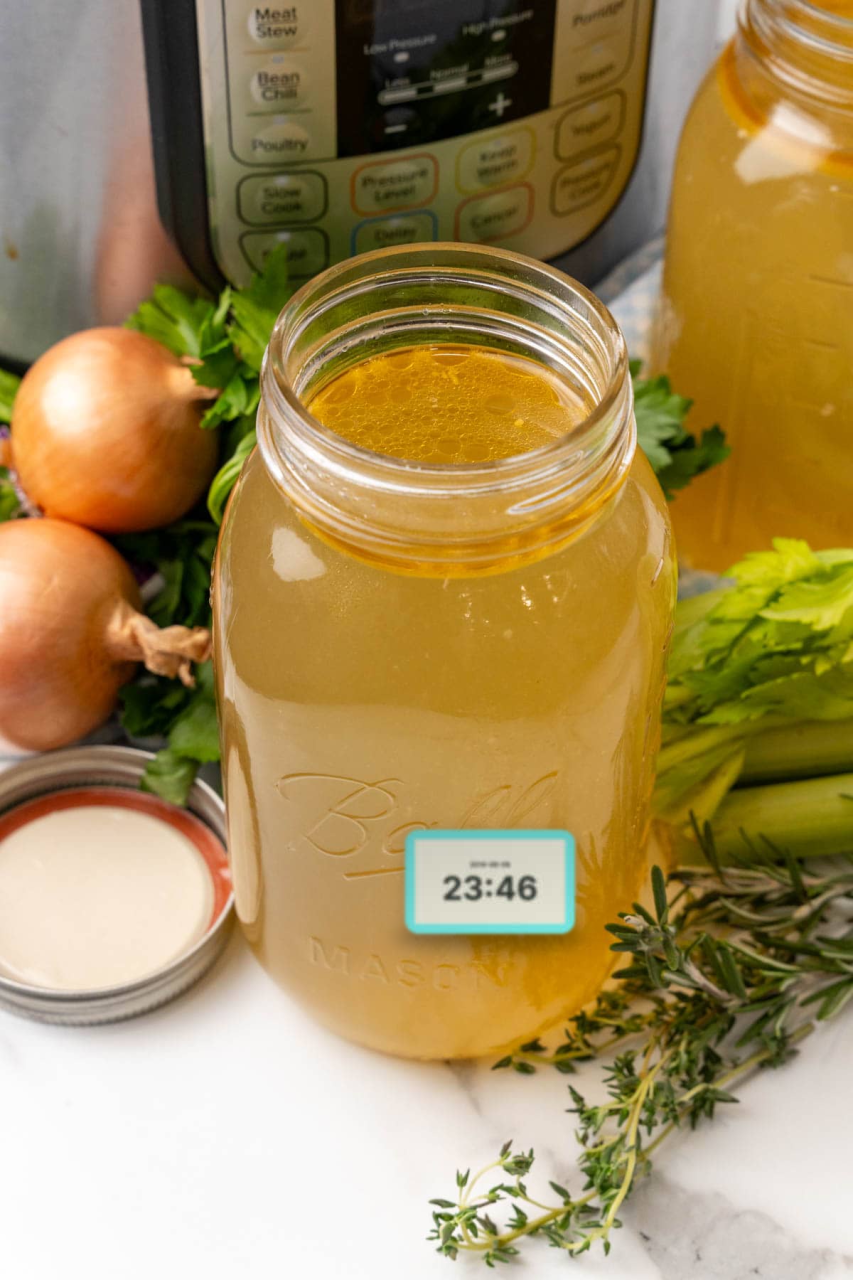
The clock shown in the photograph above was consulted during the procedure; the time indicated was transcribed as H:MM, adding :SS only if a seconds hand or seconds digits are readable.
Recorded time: 23:46
